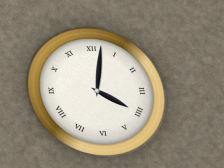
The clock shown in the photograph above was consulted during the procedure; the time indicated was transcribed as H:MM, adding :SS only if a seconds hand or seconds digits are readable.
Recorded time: 4:02
